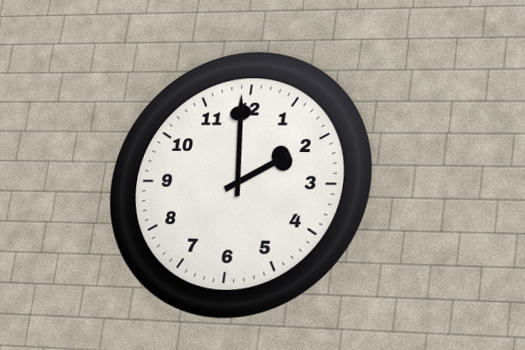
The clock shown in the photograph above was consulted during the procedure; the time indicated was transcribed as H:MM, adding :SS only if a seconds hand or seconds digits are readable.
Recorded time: 1:59
